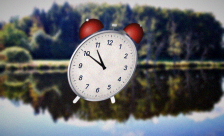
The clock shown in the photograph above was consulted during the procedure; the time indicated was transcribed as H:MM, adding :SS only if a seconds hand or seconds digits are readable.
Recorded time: 10:50
